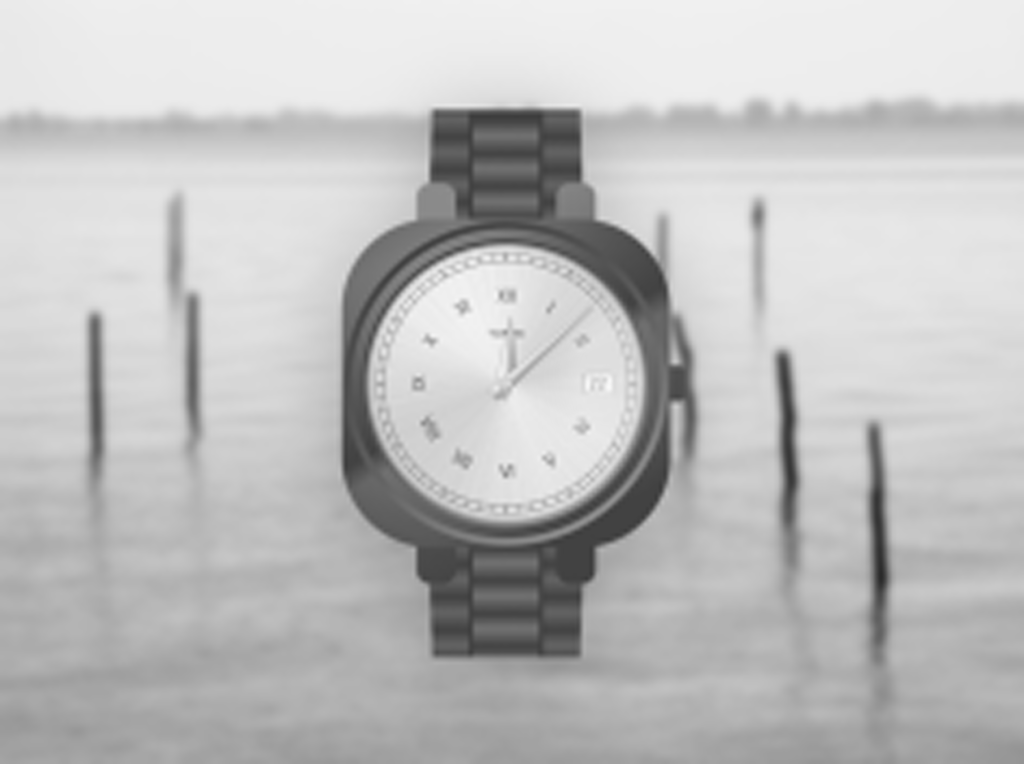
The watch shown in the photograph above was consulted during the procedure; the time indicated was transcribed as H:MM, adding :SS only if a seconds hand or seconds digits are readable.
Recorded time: 12:08
